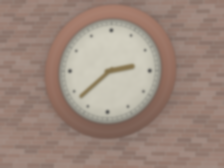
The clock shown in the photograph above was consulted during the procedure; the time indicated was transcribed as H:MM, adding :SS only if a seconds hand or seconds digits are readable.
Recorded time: 2:38
